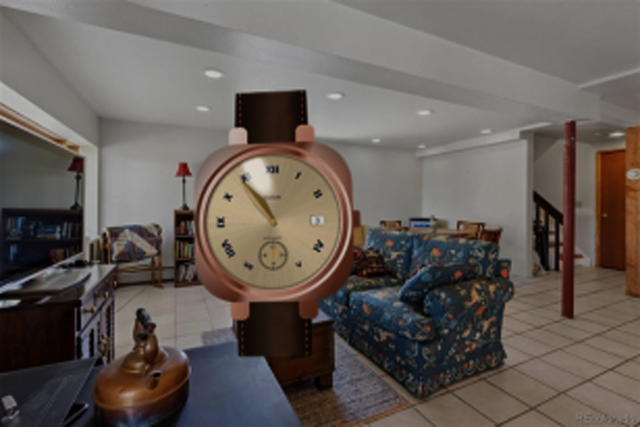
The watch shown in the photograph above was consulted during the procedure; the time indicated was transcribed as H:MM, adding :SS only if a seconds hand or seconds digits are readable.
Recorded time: 10:54
